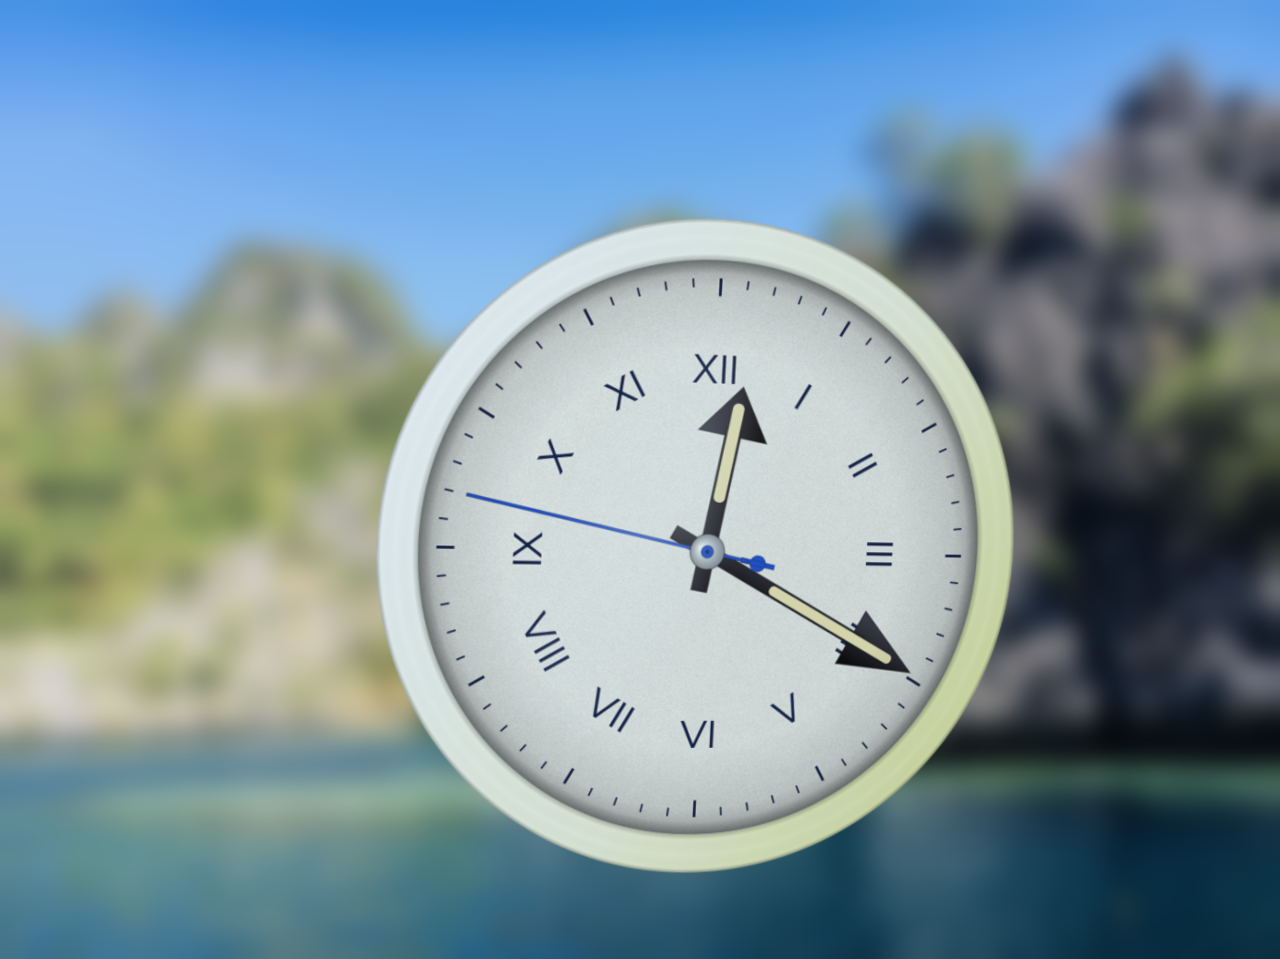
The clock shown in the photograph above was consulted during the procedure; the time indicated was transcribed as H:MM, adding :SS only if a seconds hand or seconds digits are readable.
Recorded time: 12:19:47
